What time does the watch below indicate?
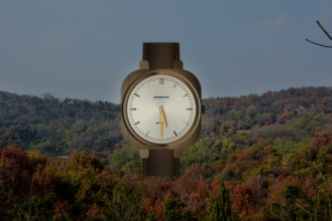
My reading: 5:30
